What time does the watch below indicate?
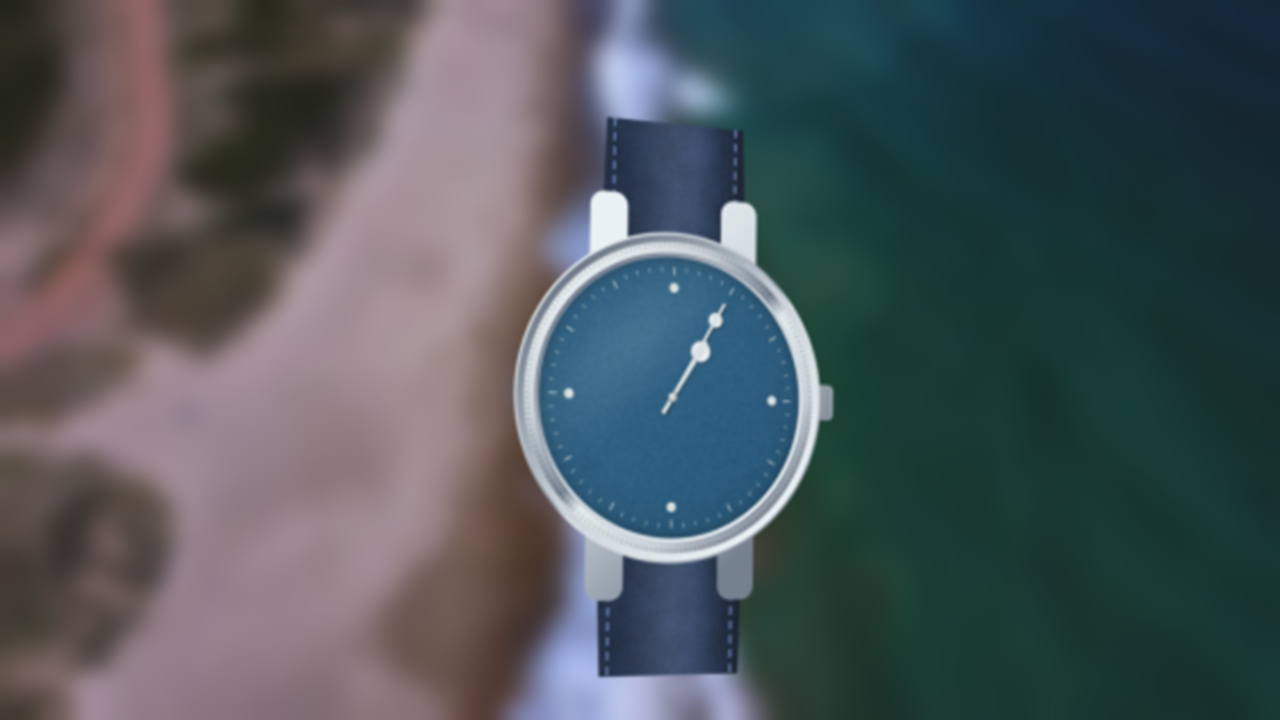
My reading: 1:05
